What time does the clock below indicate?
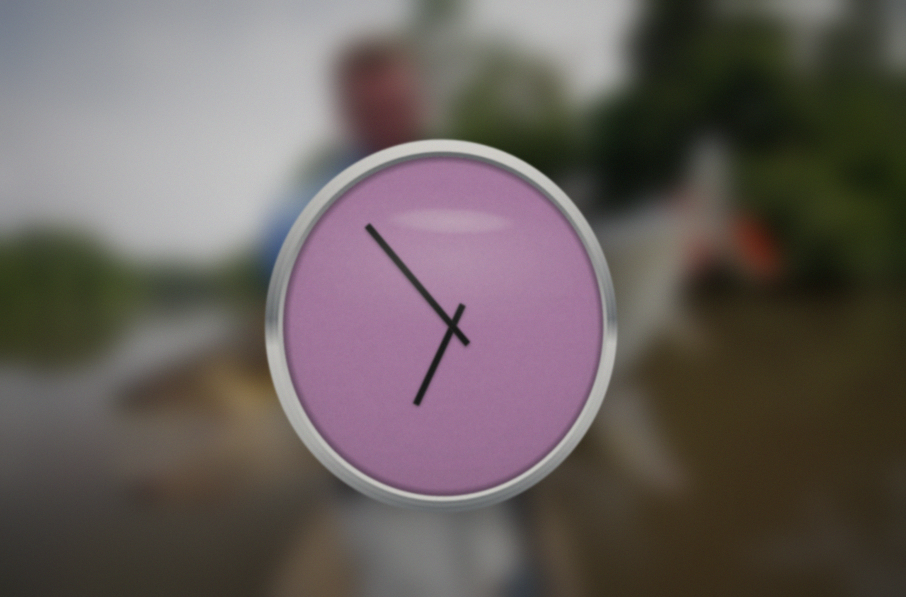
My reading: 6:53
